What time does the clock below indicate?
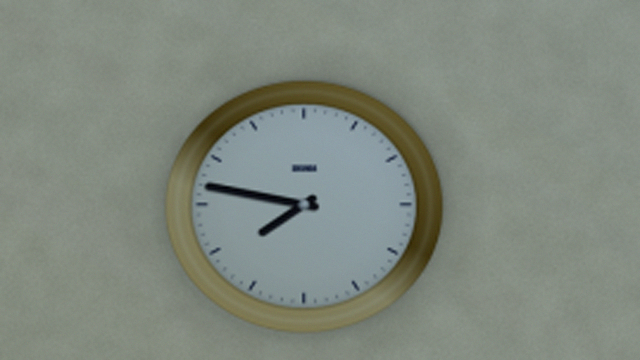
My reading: 7:47
